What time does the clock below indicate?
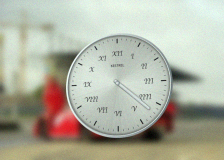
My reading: 4:22
